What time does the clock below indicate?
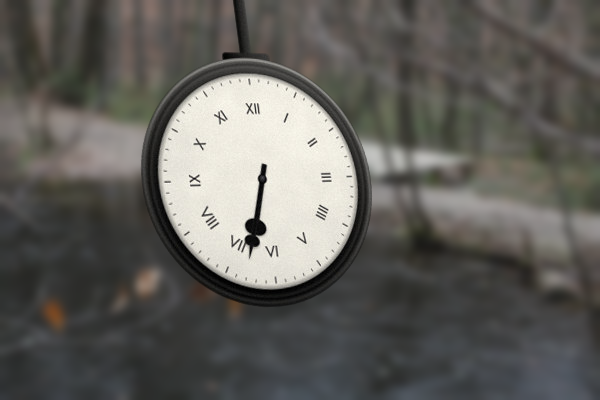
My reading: 6:33
